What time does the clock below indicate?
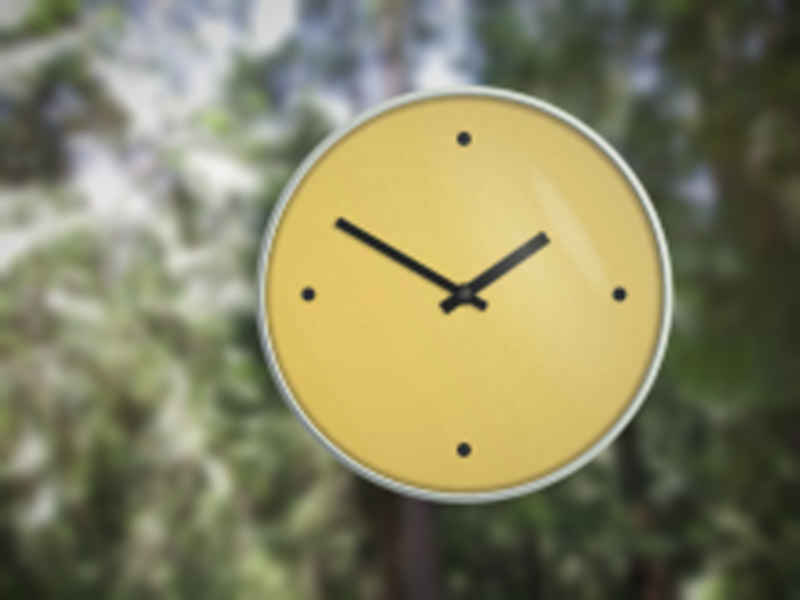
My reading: 1:50
